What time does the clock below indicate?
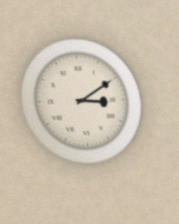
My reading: 3:10
